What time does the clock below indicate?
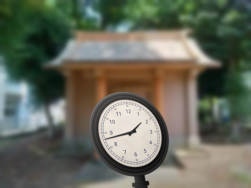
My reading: 1:43
